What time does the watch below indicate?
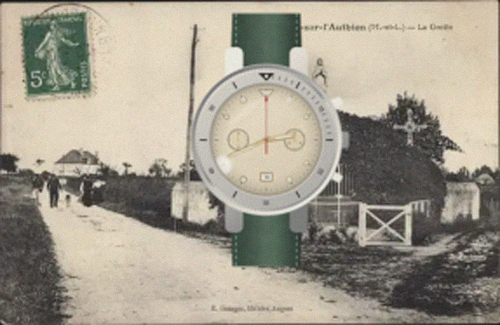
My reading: 2:41
